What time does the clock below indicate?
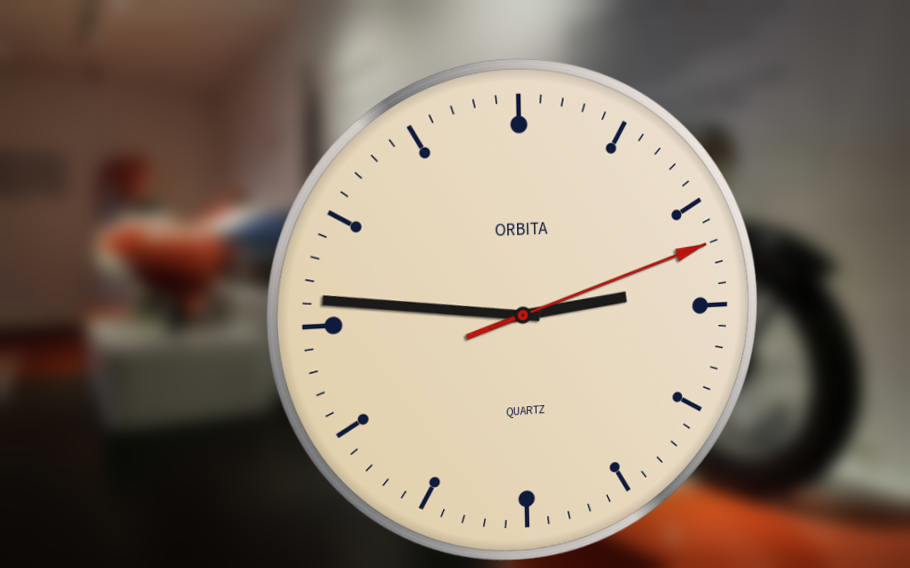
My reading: 2:46:12
